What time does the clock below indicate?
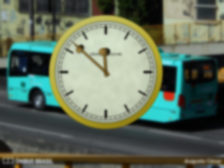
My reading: 11:52
